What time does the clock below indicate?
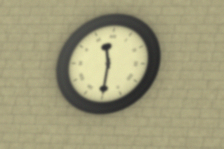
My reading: 11:30
